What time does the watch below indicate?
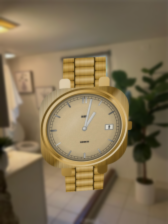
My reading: 1:02
